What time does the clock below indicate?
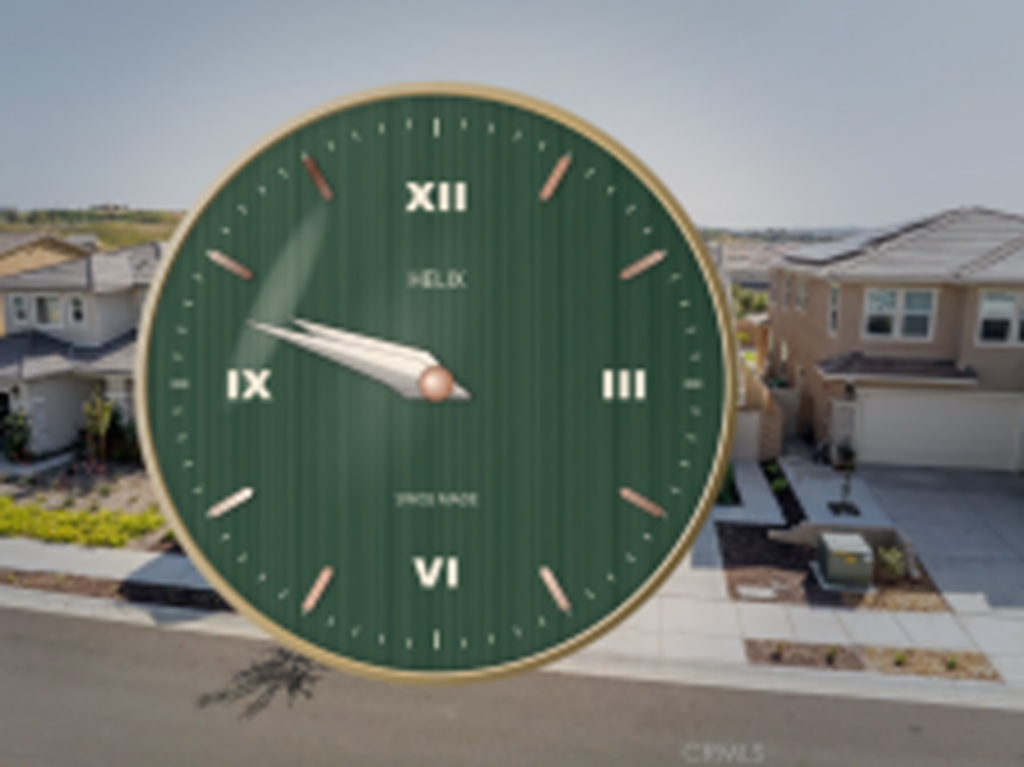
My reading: 9:48
